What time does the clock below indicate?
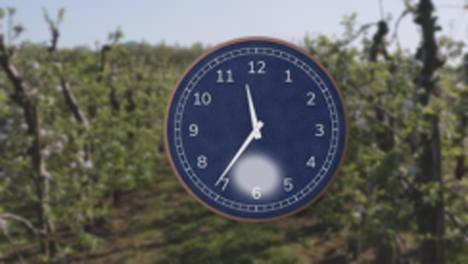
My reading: 11:36
